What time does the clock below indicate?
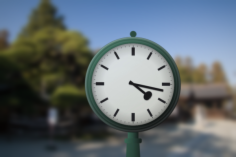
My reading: 4:17
